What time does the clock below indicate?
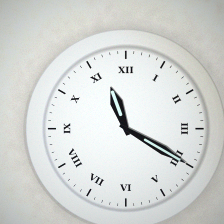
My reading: 11:20
